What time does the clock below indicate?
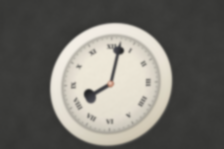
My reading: 8:02
